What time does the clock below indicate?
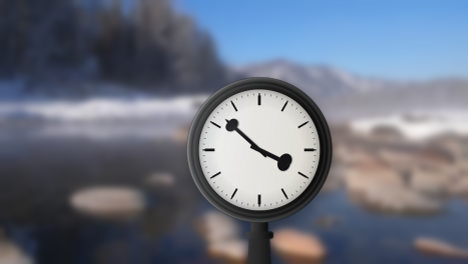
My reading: 3:52
